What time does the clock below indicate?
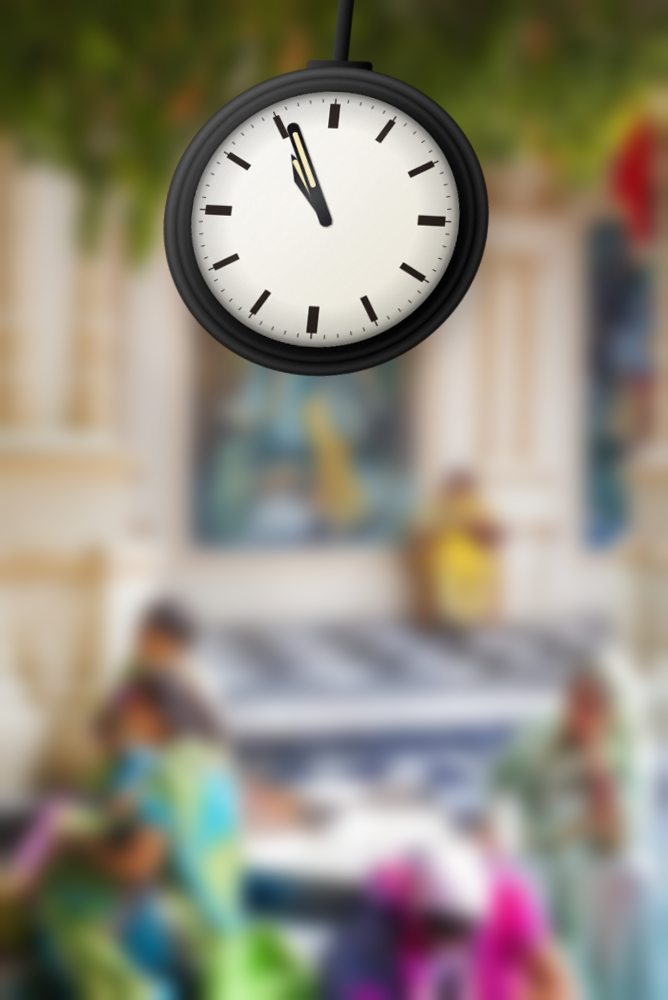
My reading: 10:56
